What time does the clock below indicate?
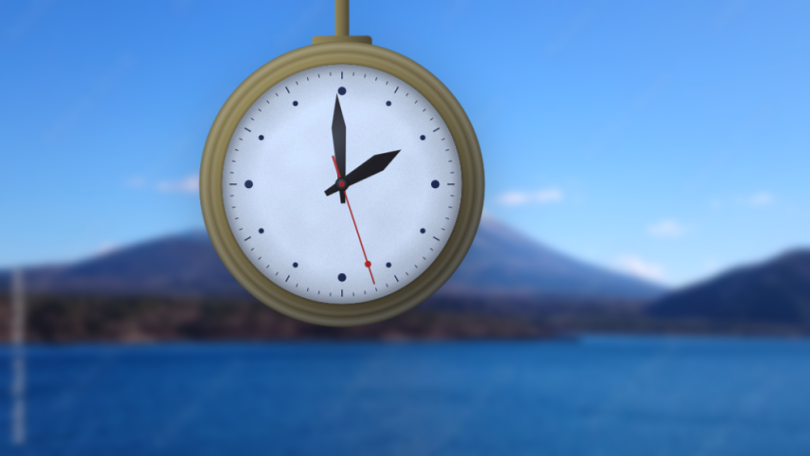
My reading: 1:59:27
